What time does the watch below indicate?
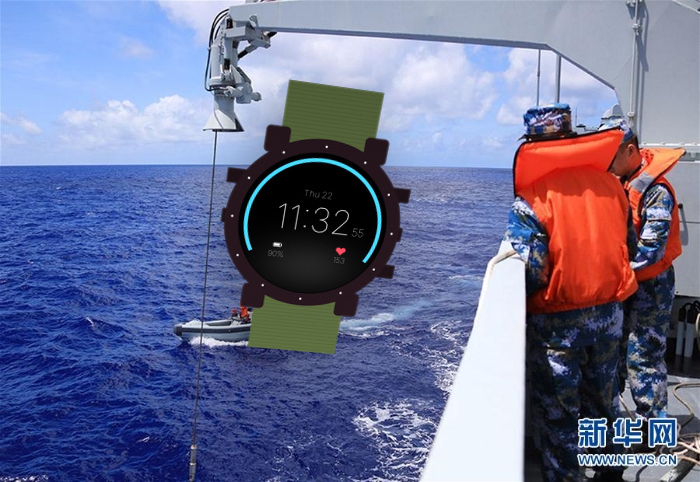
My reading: 11:32:55
